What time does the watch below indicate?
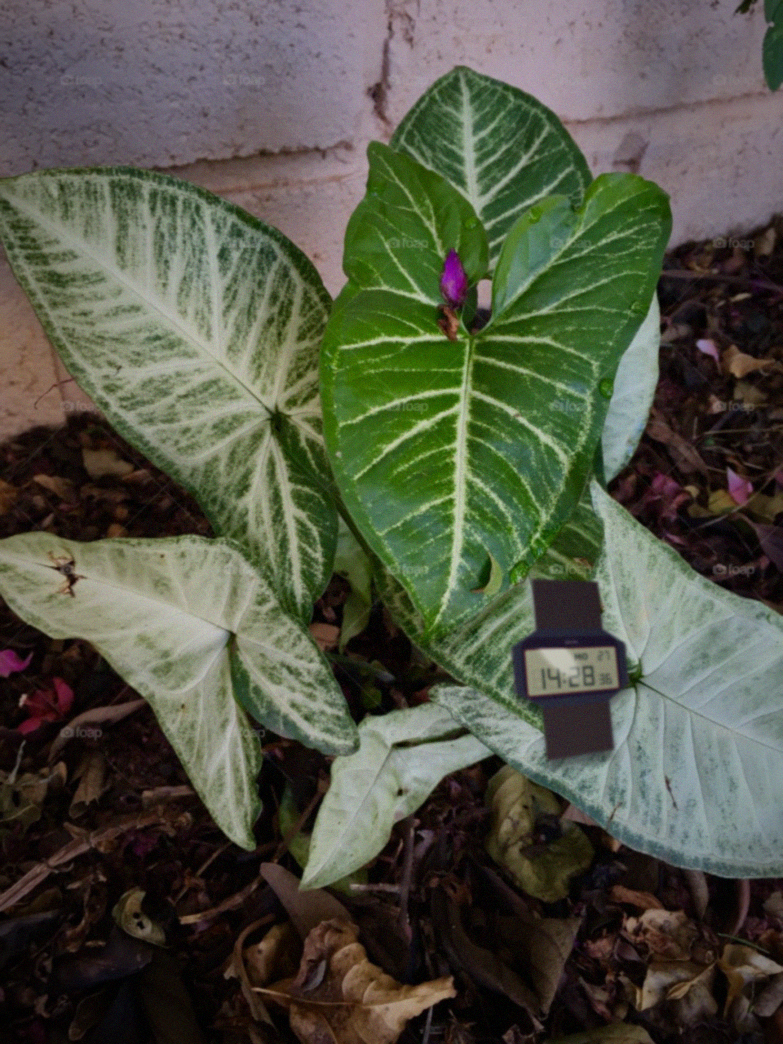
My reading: 14:28
